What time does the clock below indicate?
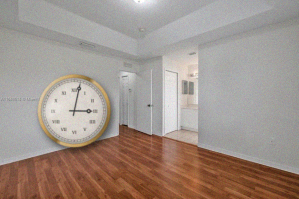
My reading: 3:02
